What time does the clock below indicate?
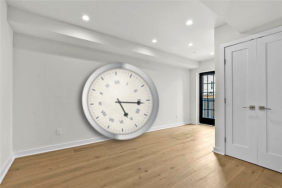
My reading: 5:16
